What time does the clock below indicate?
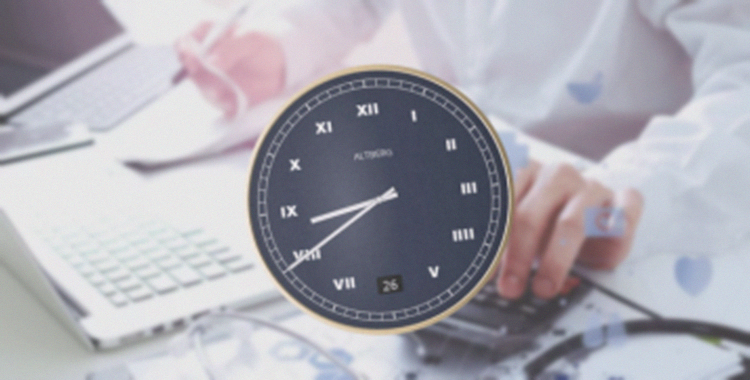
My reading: 8:40
